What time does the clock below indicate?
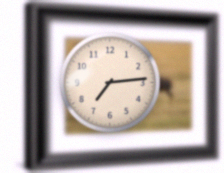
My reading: 7:14
